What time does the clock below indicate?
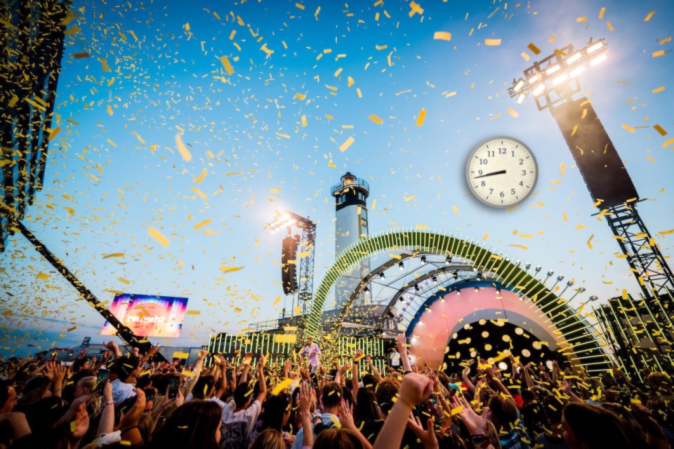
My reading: 8:43
